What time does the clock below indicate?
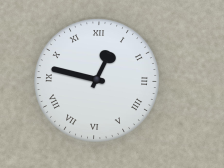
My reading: 12:47
